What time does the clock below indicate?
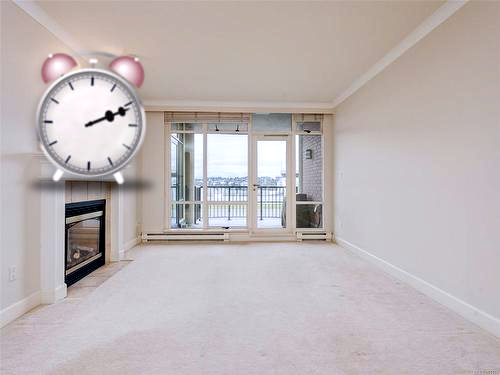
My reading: 2:11
